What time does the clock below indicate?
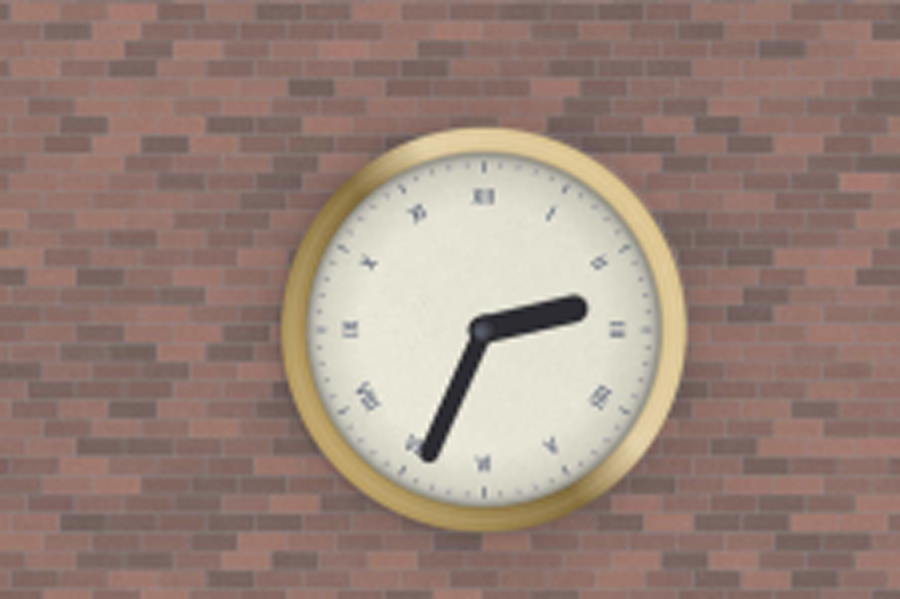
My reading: 2:34
